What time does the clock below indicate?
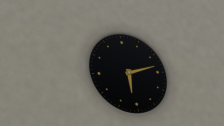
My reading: 6:13
